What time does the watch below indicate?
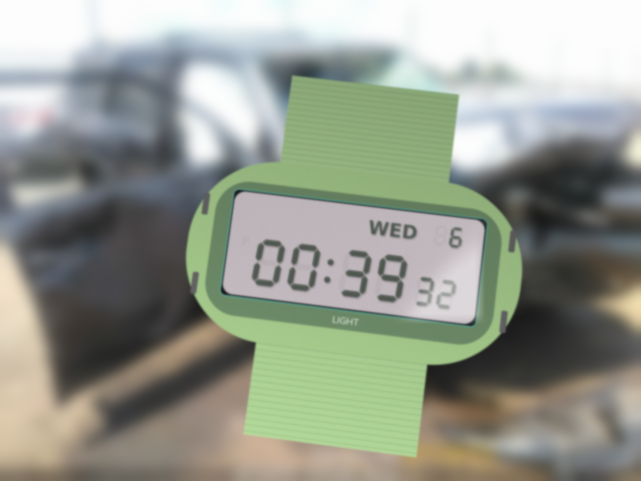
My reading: 0:39:32
